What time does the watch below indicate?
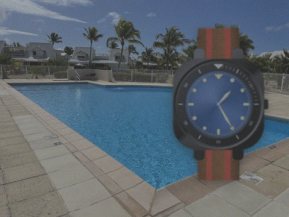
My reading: 1:25
